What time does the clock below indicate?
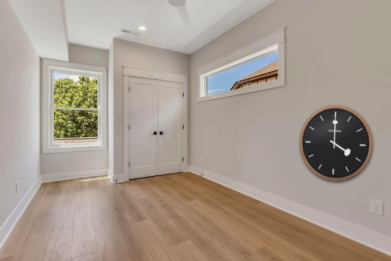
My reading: 4:00
